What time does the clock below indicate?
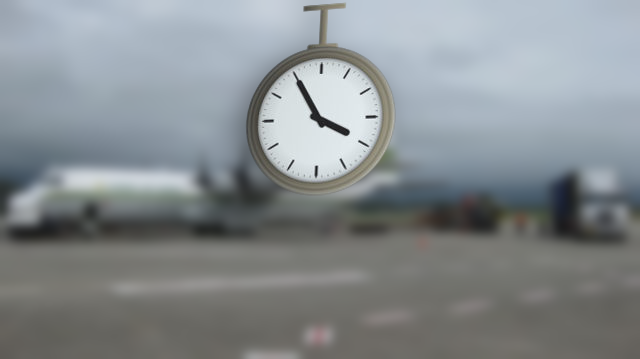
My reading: 3:55
